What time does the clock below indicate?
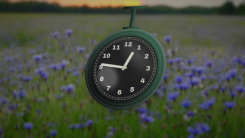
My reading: 12:46
